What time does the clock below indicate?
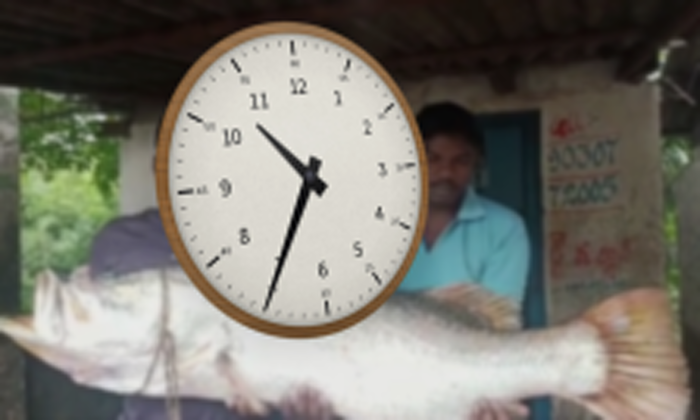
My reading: 10:35
